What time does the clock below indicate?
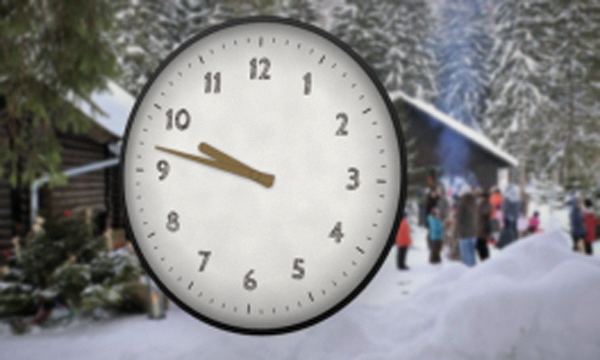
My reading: 9:47
